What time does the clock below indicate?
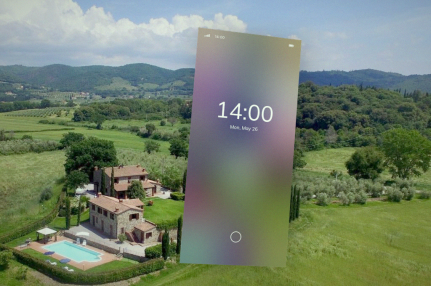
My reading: 14:00
